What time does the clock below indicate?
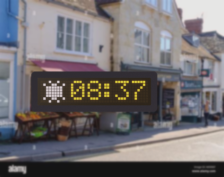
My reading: 8:37
